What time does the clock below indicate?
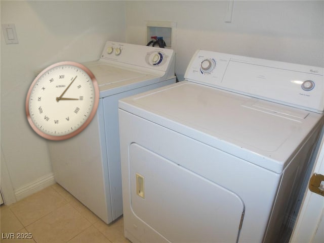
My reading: 3:06
